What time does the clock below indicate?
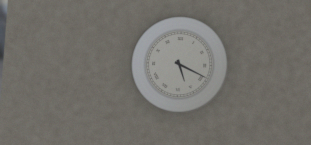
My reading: 5:19
